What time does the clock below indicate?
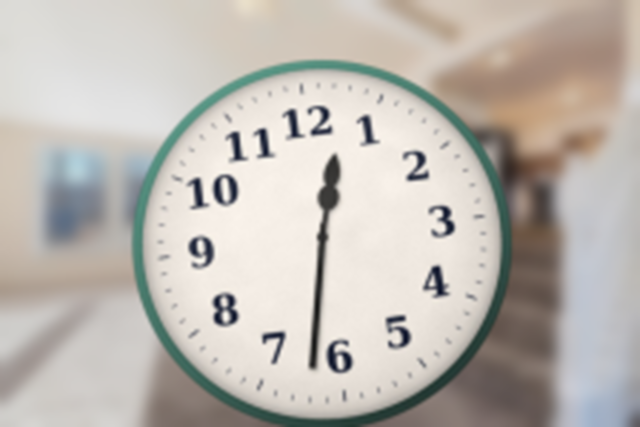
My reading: 12:32
